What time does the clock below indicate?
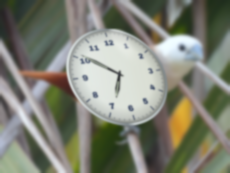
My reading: 6:51
